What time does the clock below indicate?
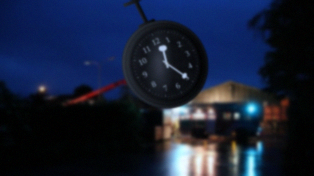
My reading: 12:25
